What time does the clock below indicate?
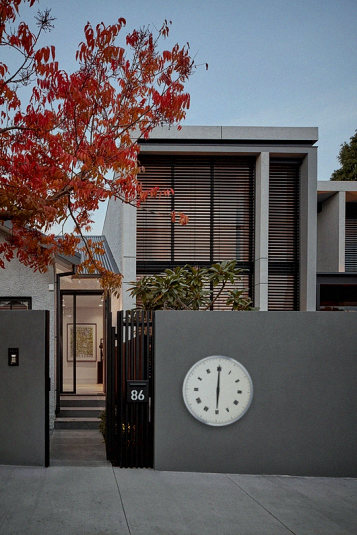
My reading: 6:00
